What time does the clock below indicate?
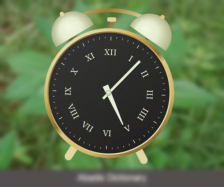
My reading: 5:07
